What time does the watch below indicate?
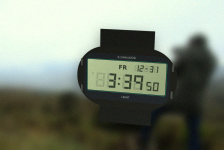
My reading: 3:39:50
